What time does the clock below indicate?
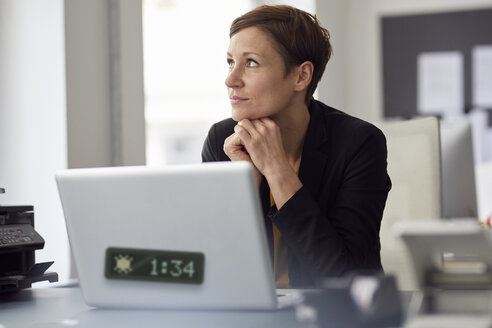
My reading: 1:34
